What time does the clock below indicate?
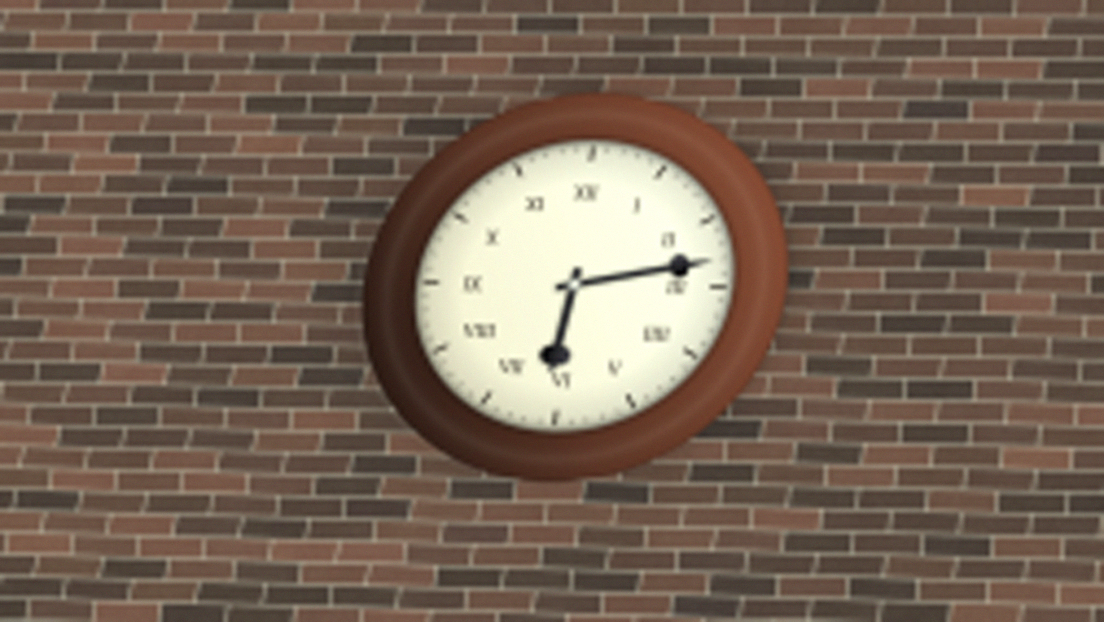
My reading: 6:13
